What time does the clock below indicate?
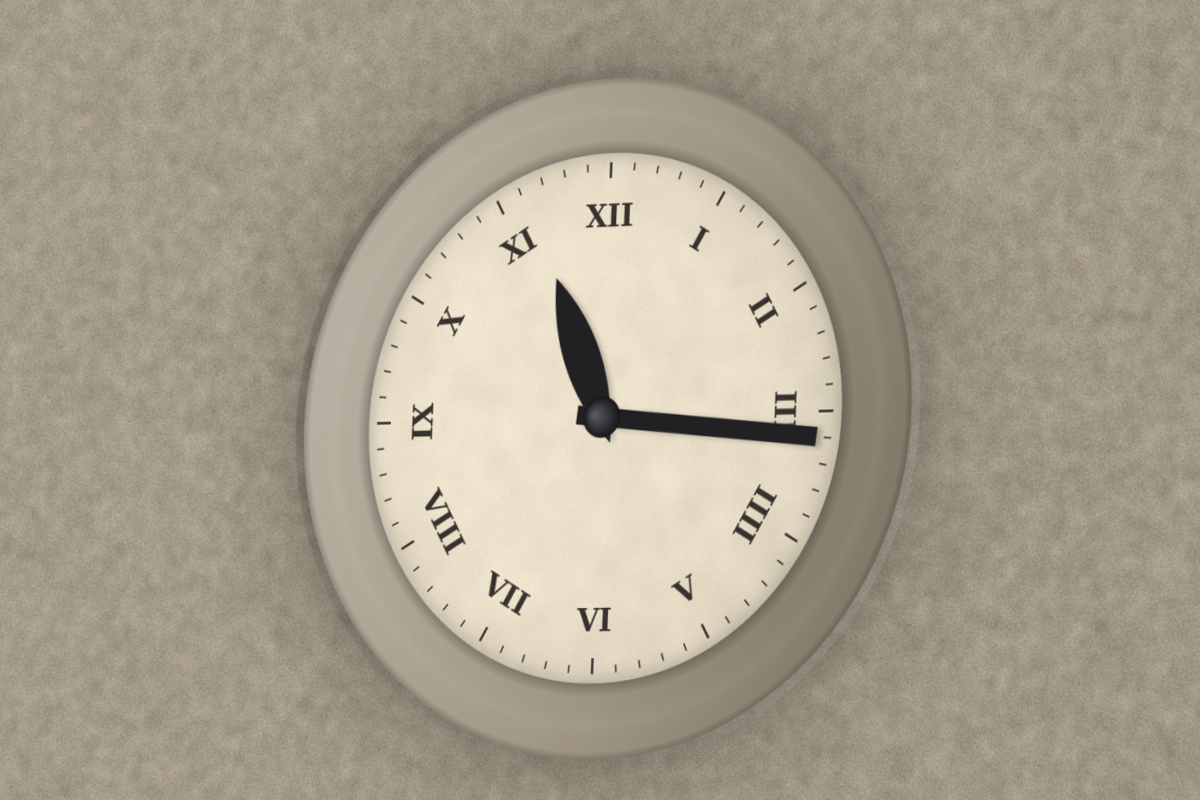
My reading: 11:16
